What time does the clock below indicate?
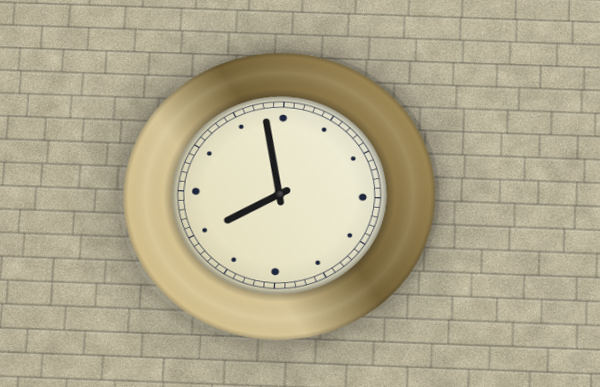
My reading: 7:58
